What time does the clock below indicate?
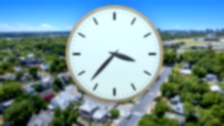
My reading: 3:37
